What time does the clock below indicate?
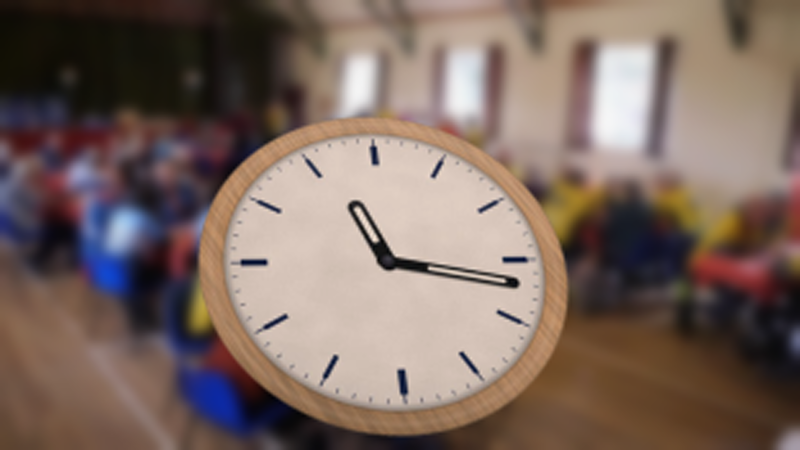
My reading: 11:17
